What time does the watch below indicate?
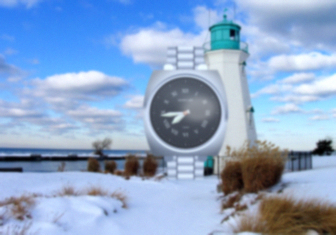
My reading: 7:44
